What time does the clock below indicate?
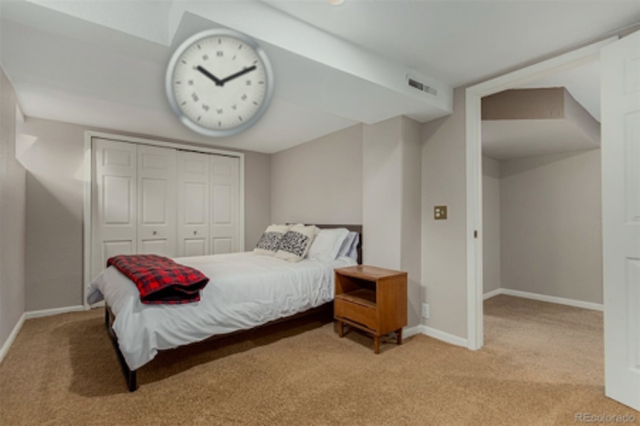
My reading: 10:11
